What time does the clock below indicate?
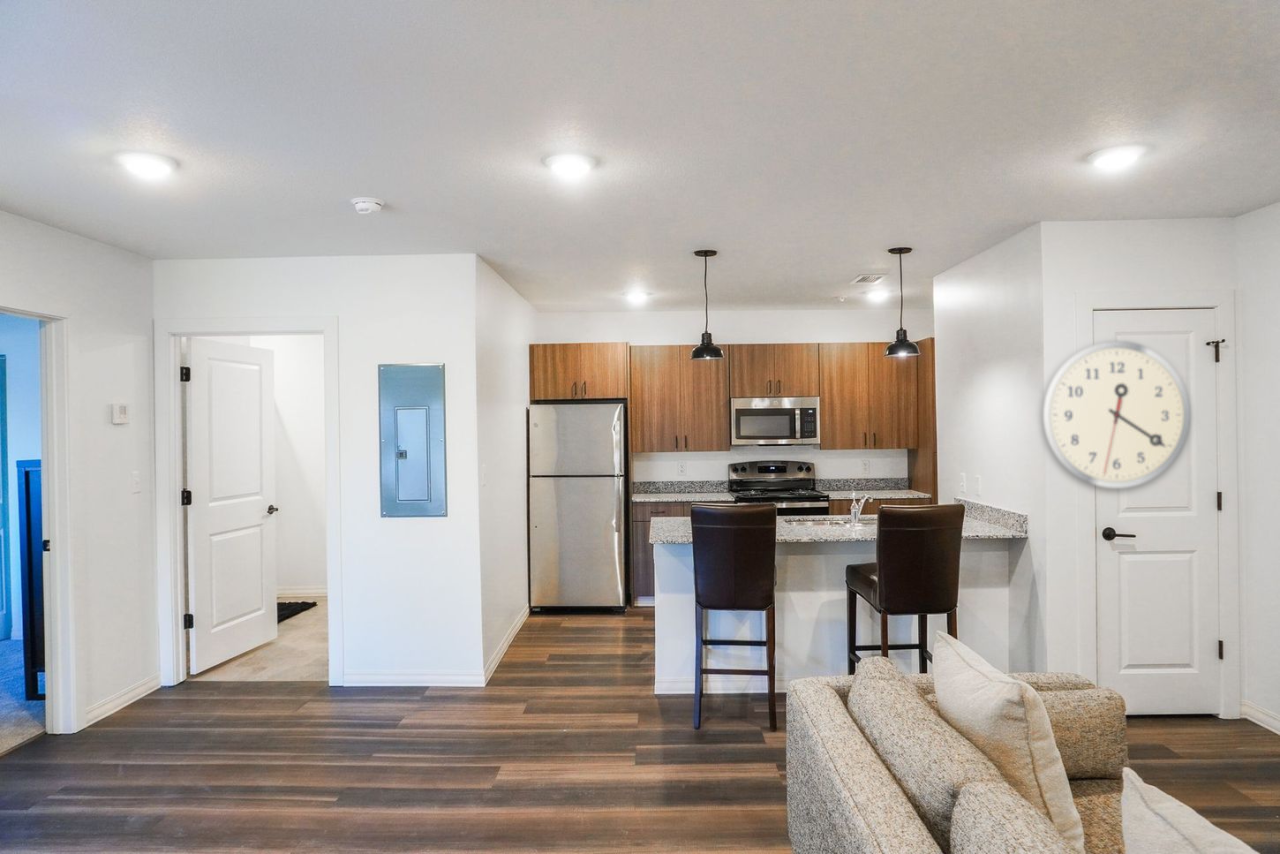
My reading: 12:20:32
